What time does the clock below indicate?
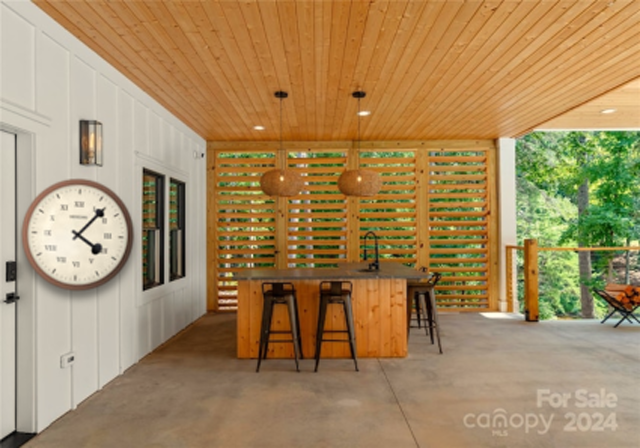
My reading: 4:07
